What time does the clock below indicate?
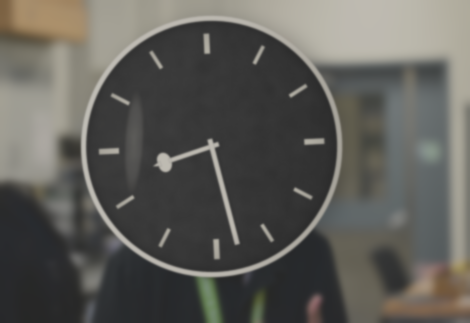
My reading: 8:28
